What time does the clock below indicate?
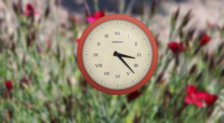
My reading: 3:23
